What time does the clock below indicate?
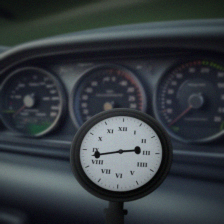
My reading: 2:43
